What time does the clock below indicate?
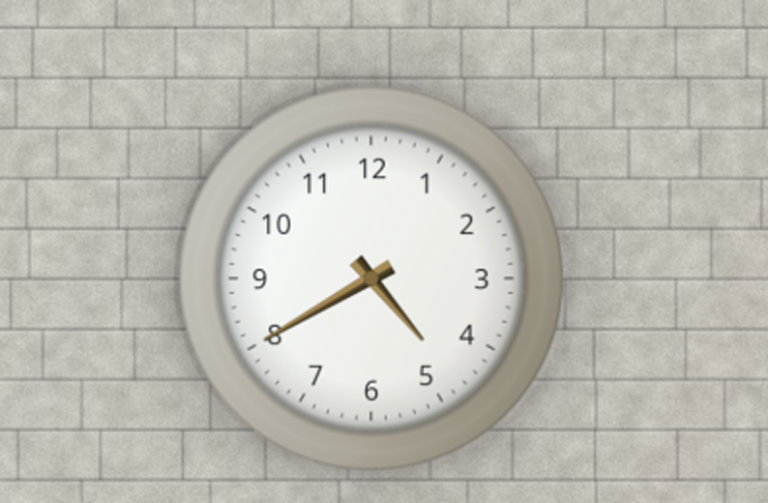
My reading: 4:40
